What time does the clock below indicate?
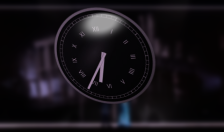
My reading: 6:36
